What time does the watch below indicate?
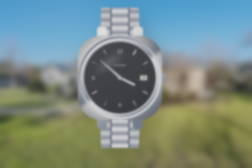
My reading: 3:52
